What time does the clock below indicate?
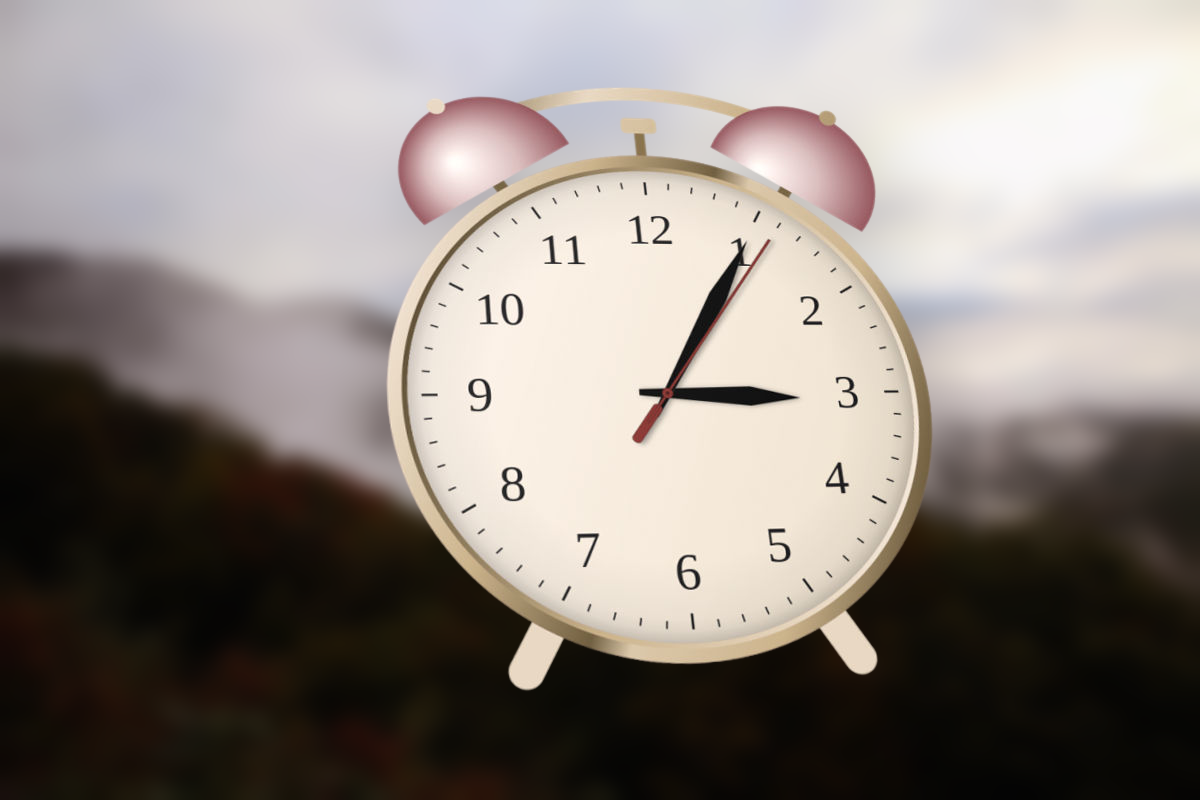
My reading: 3:05:06
